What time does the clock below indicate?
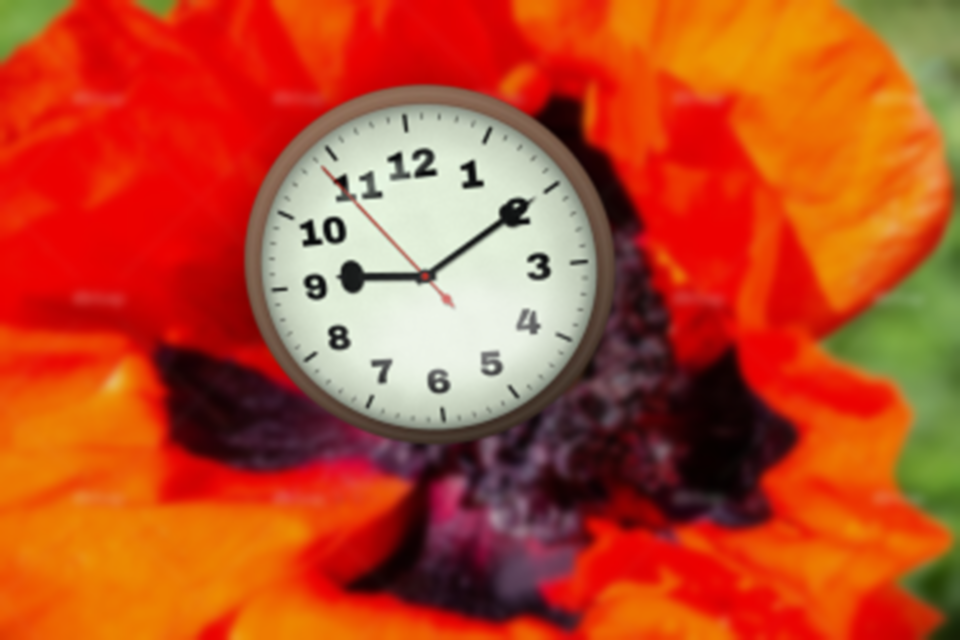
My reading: 9:09:54
